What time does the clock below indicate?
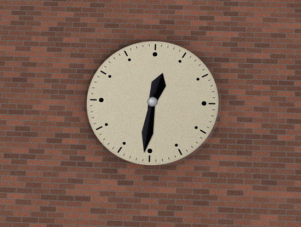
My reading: 12:31
